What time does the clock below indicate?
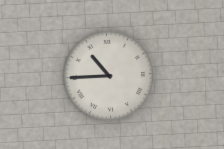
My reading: 10:45
